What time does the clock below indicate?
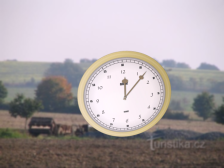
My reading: 12:07
